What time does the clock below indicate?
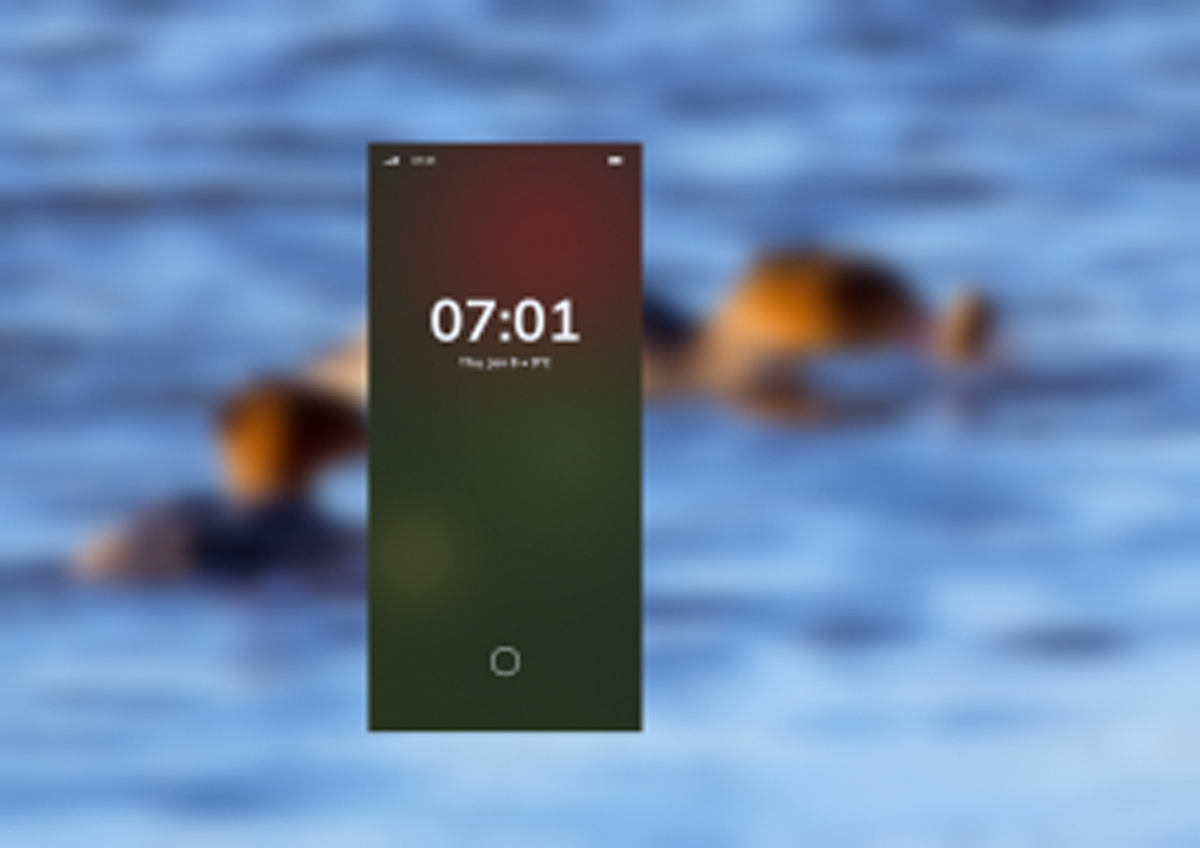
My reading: 7:01
